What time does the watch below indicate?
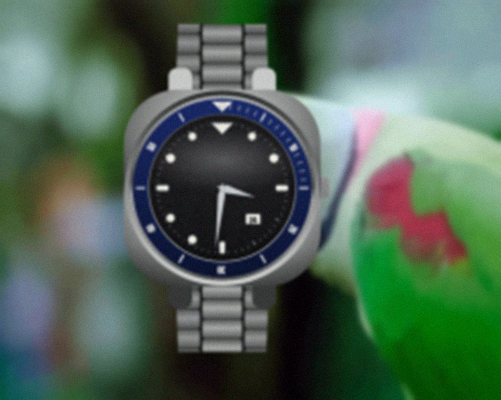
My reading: 3:31
